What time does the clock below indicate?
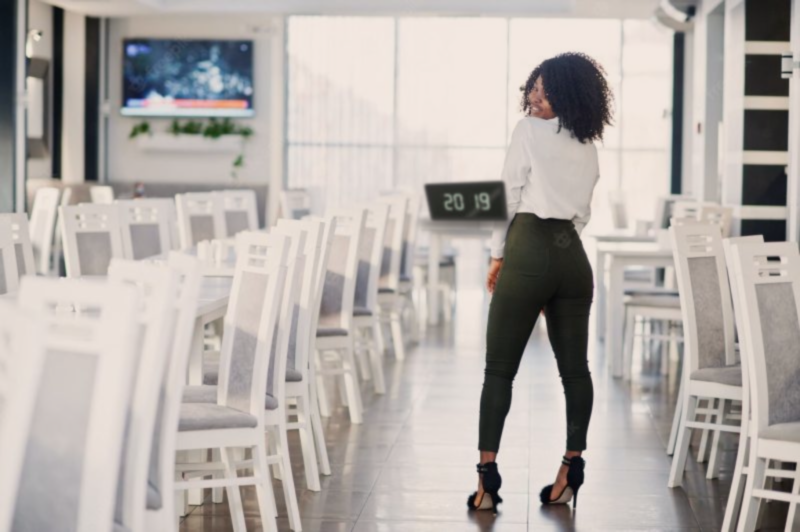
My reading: 20:19
